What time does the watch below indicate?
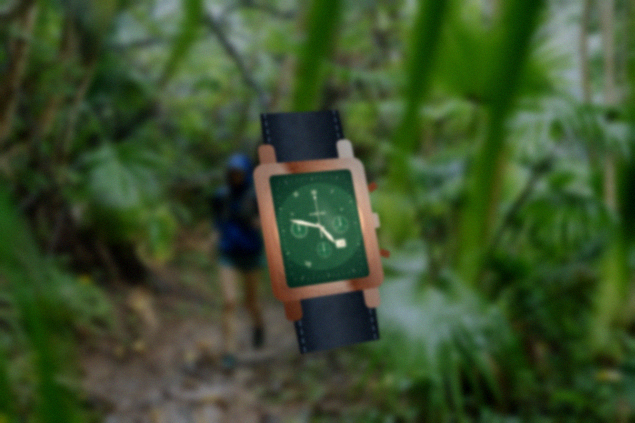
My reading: 4:48
